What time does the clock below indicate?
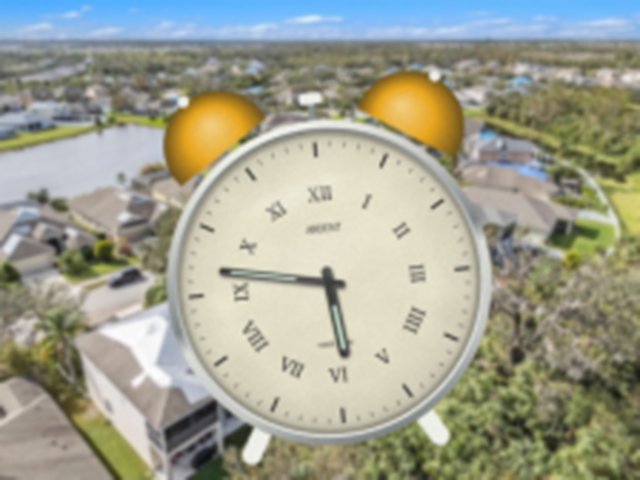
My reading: 5:47
